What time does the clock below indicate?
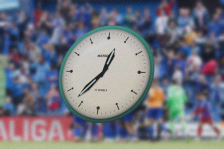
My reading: 12:37
